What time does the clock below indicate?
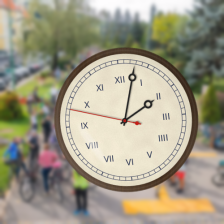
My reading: 2:02:48
